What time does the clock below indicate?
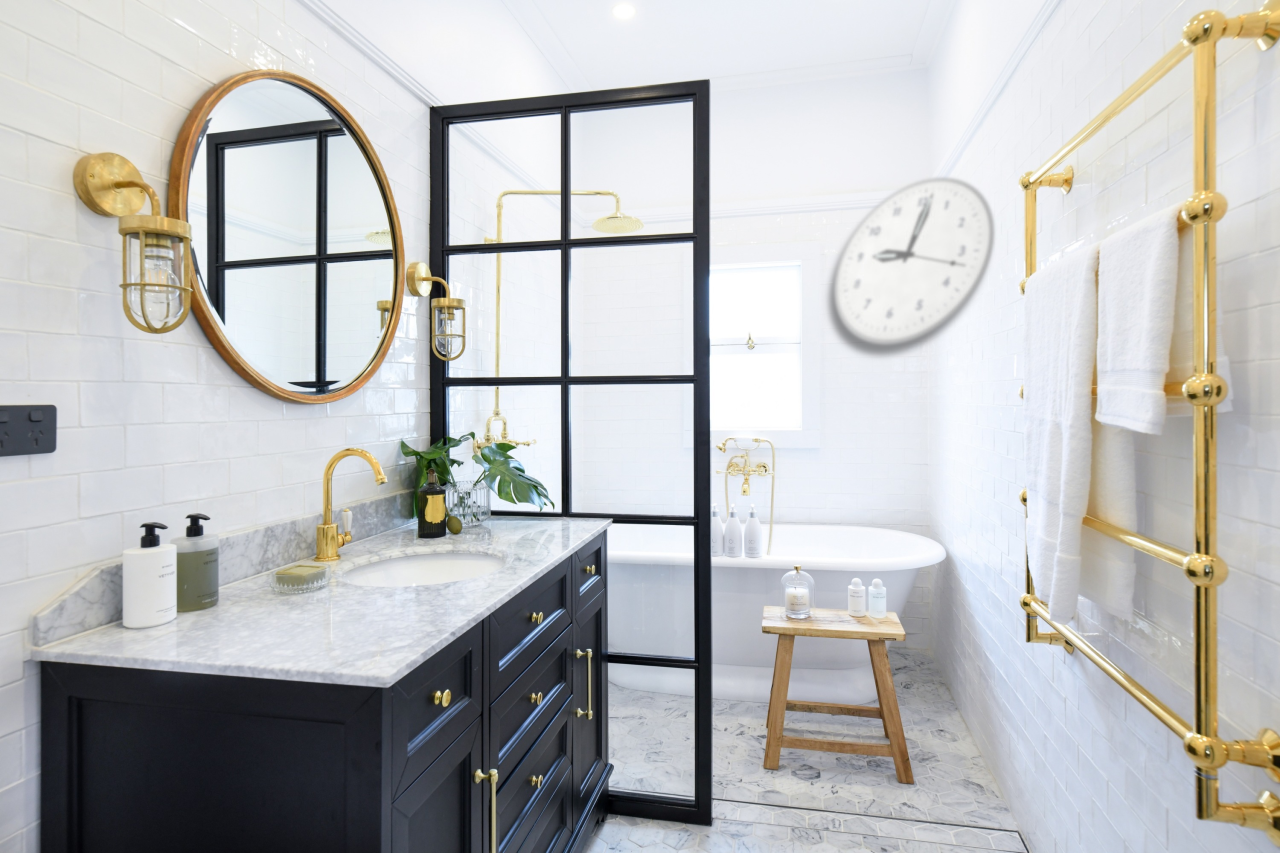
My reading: 9:01:17
